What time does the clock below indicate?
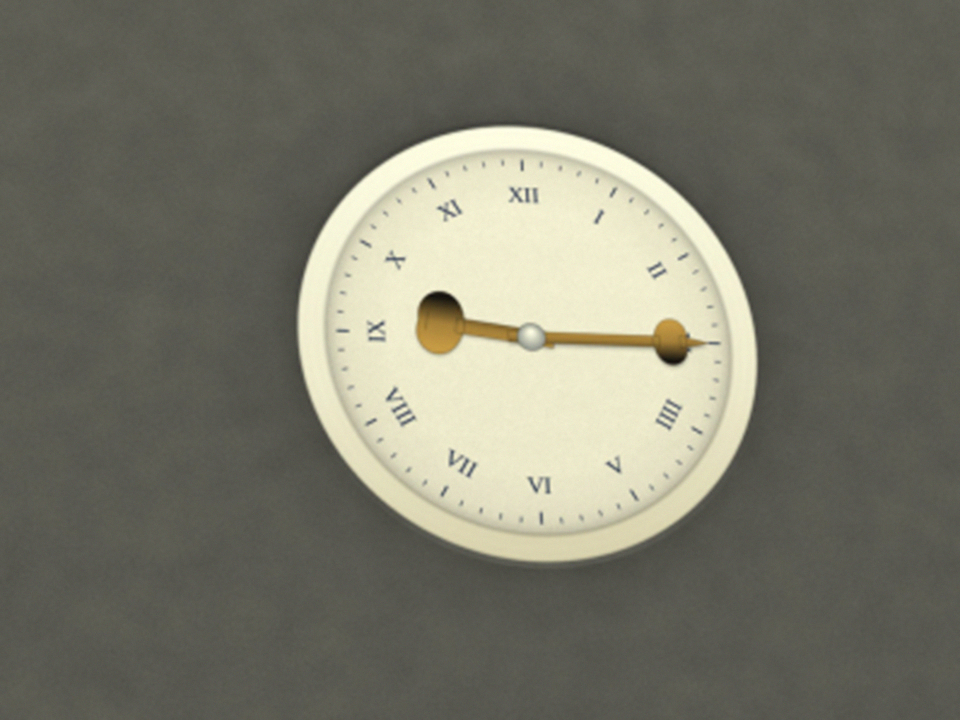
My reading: 9:15
